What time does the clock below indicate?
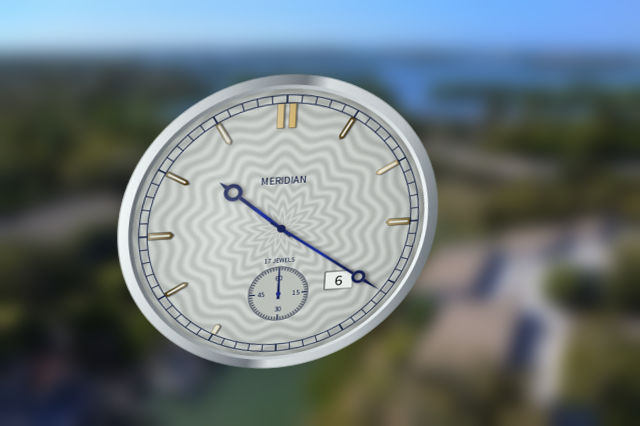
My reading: 10:21
